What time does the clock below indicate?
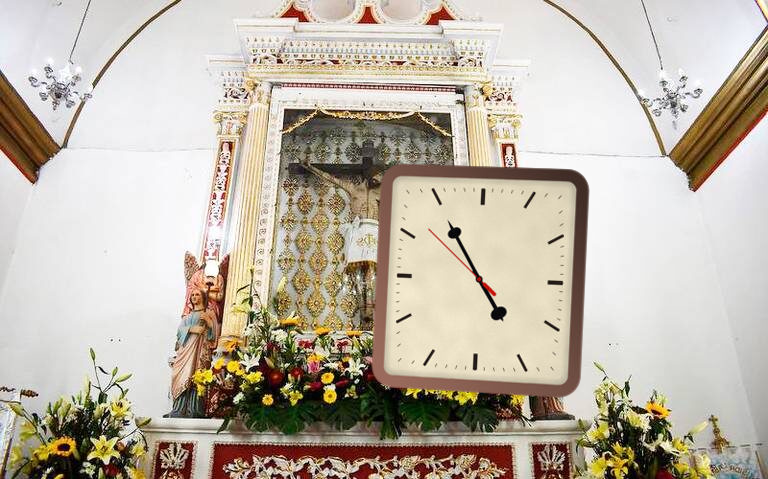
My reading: 4:54:52
